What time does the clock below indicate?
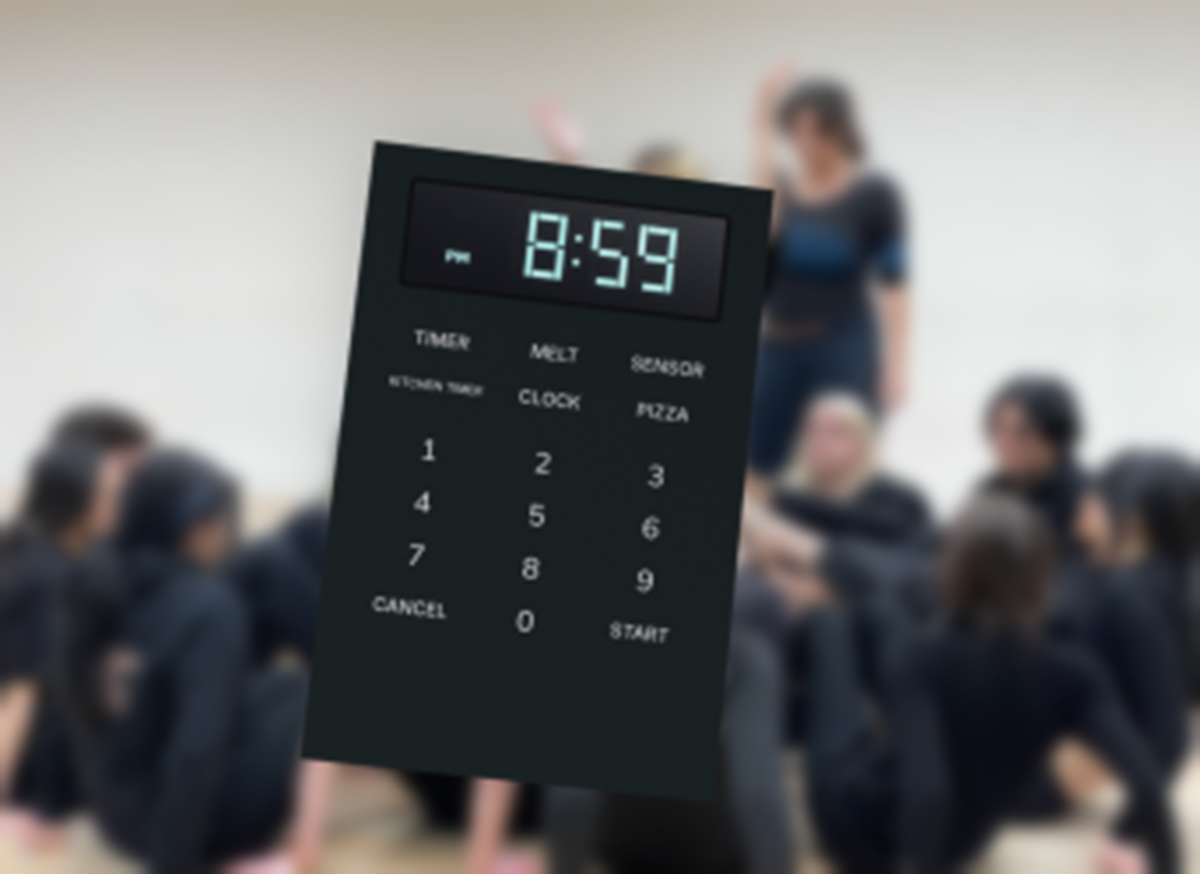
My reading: 8:59
